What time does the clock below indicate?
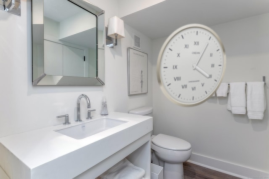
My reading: 4:05
